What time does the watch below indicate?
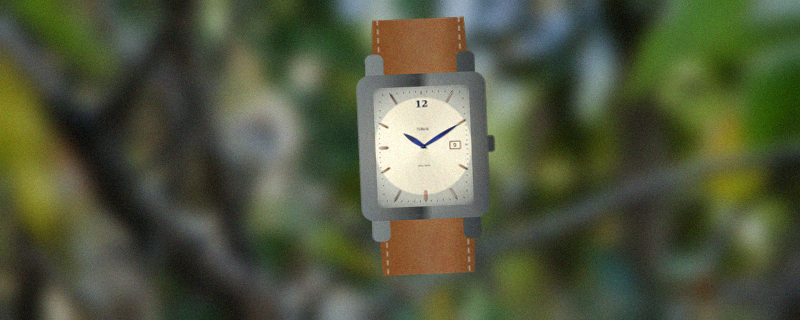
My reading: 10:10
